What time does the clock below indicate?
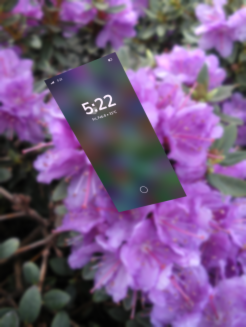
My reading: 5:22
